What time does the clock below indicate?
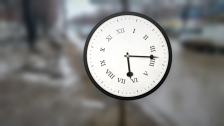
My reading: 6:18
